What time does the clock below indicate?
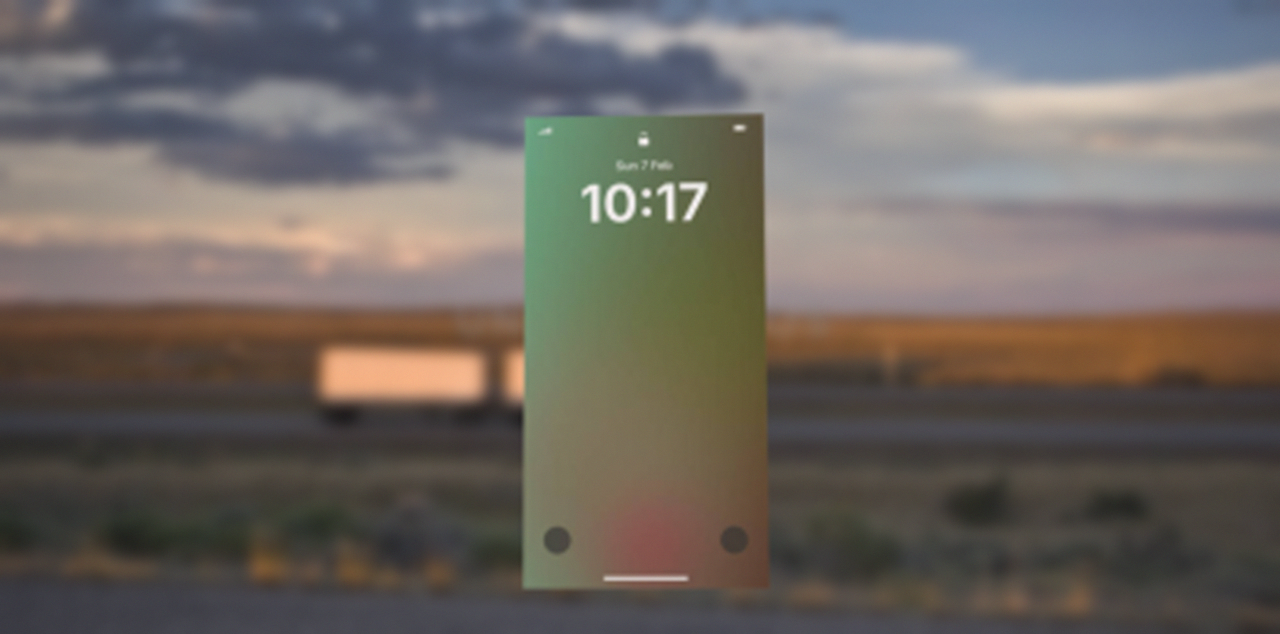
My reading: 10:17
